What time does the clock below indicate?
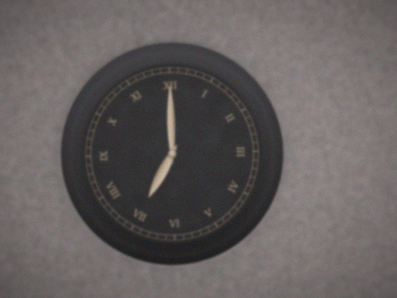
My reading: 7:00
